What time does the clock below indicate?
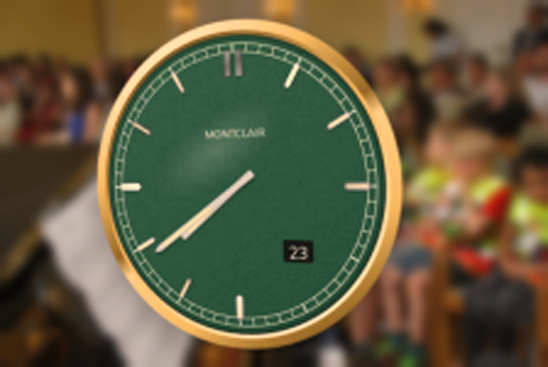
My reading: 7:39
